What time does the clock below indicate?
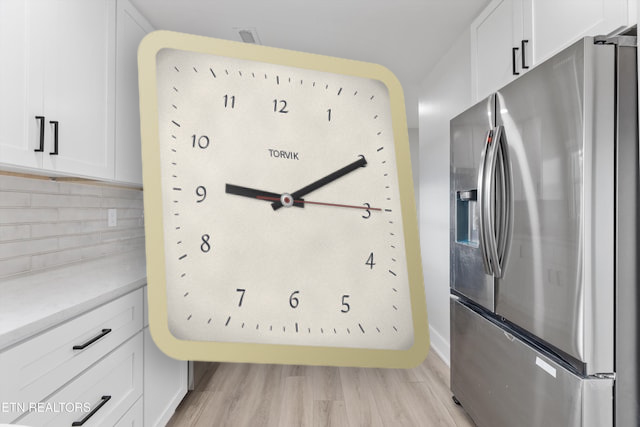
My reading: 9:10:15
